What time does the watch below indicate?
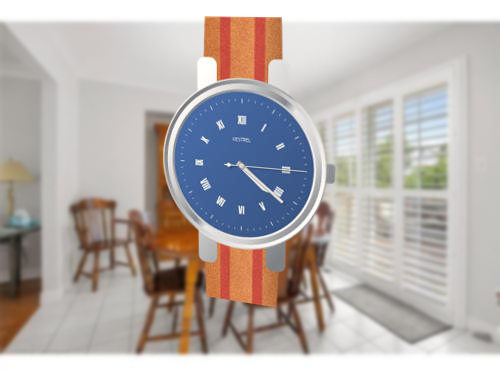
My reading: 4:21:15
